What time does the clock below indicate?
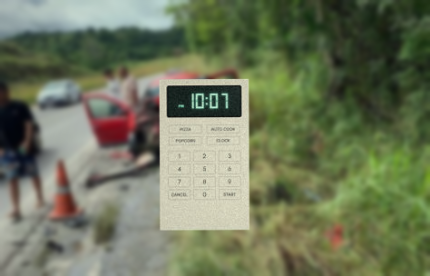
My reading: 10:07
